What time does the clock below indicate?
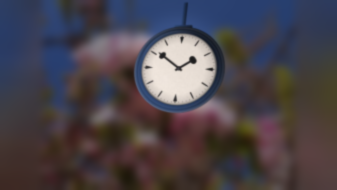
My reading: 1:51
